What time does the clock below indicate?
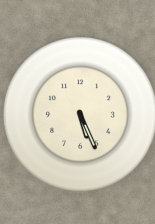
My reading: 5:26
